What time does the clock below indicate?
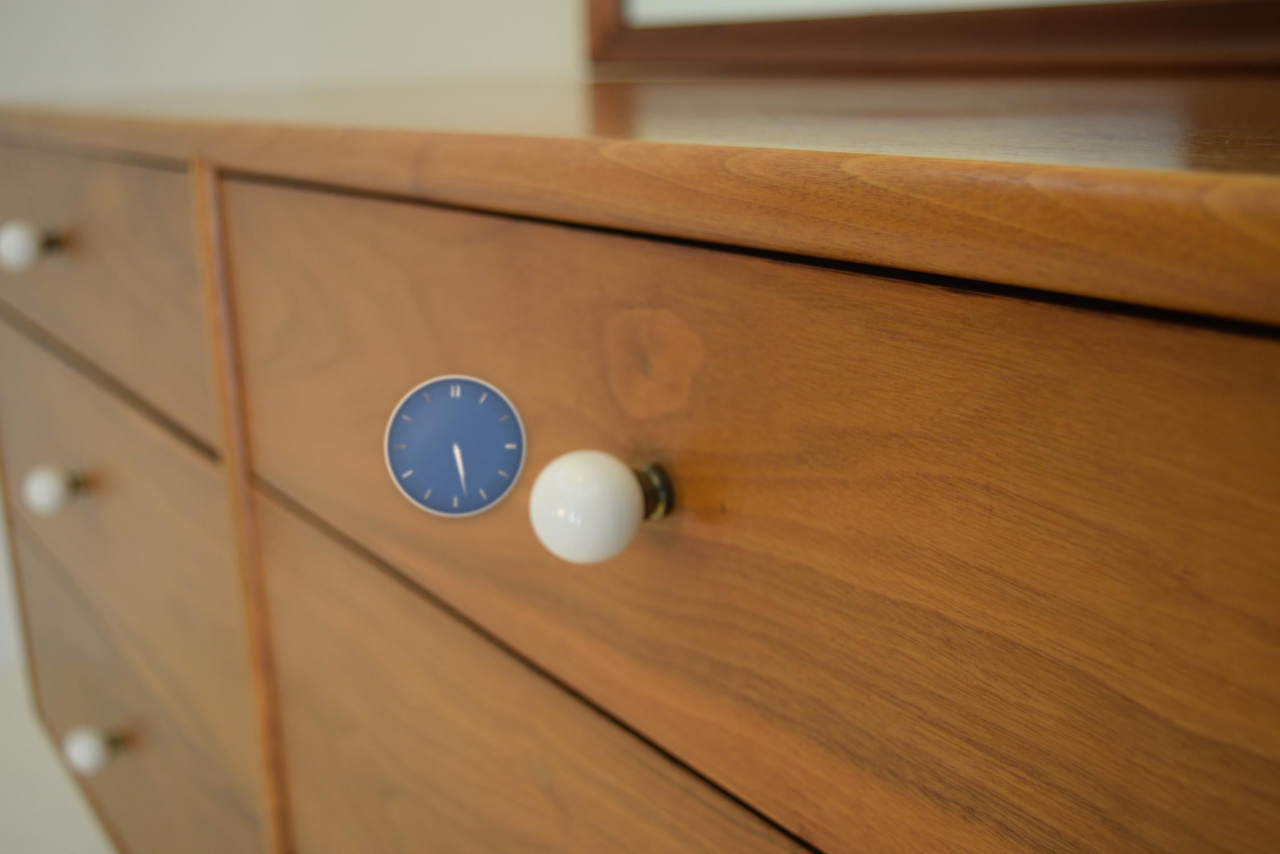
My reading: 5:28
